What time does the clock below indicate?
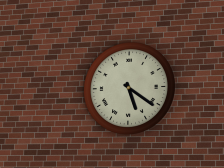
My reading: 5:21
